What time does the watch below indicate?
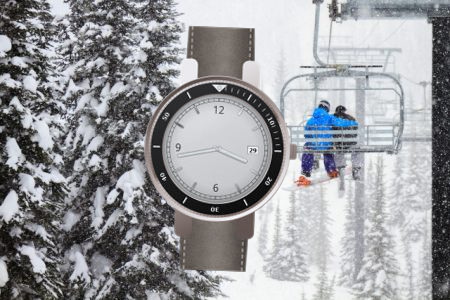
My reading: 3:43
